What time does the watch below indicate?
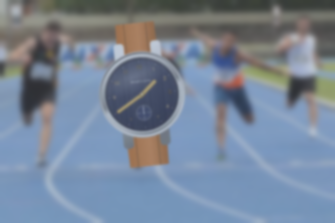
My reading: 1:40
